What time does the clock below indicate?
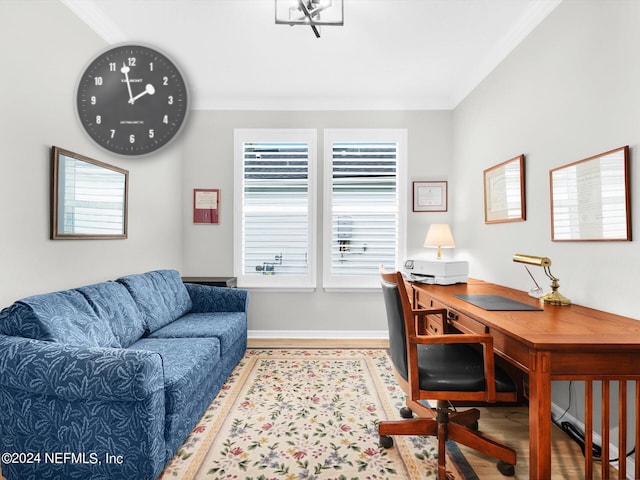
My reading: 1:58
